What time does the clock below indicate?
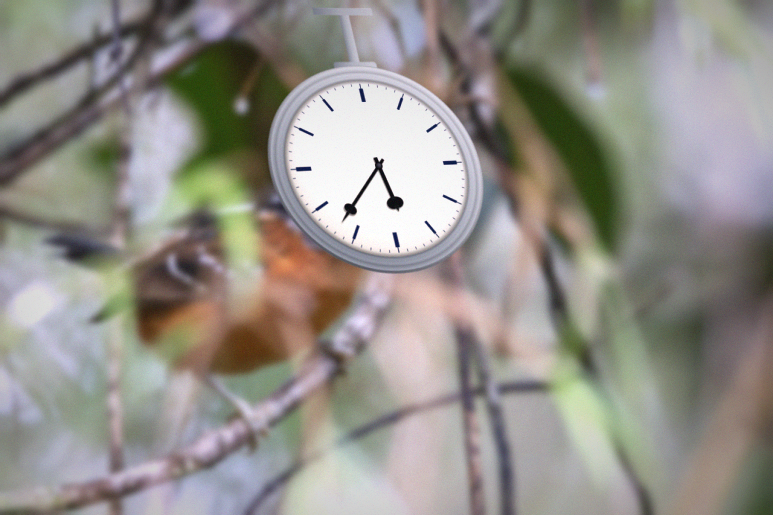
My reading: 5:37
